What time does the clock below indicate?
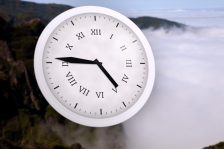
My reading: 4:46
